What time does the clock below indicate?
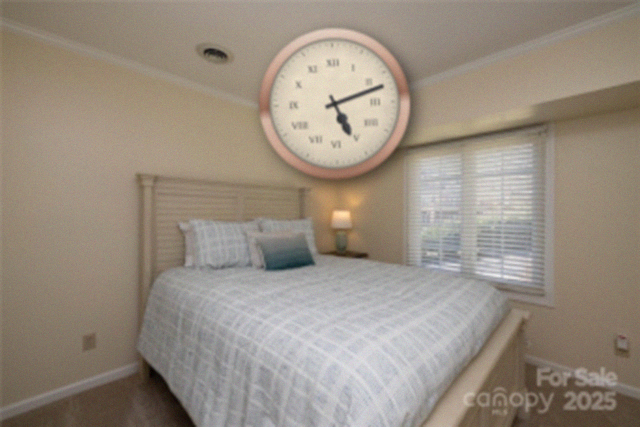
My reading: 5:12
